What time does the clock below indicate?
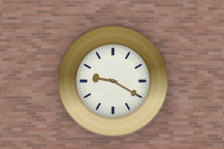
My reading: 9:20
